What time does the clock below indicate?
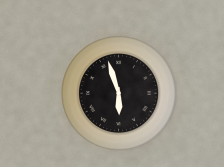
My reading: 5:57
